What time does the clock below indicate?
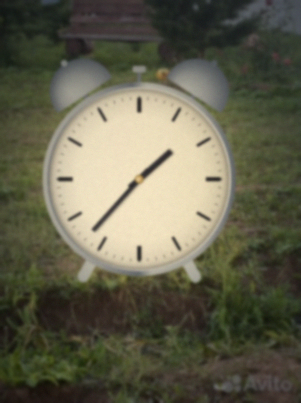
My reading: 1:37
